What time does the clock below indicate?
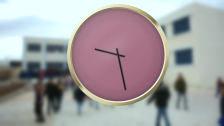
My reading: 9:28
